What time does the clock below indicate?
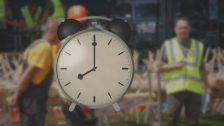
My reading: 8:00
